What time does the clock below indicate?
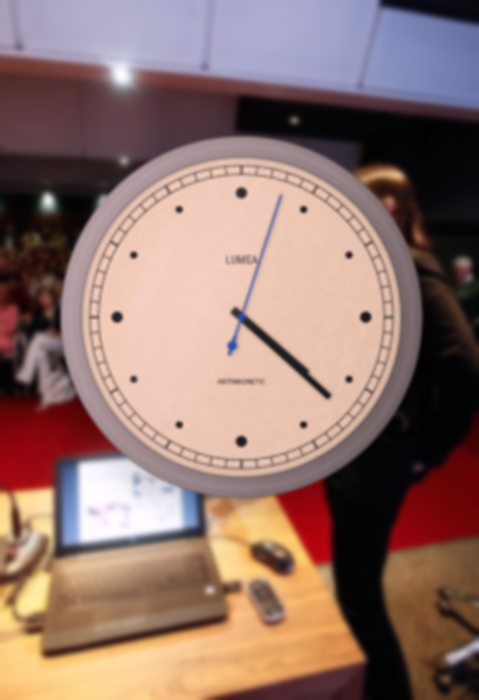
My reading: 4:22:03
